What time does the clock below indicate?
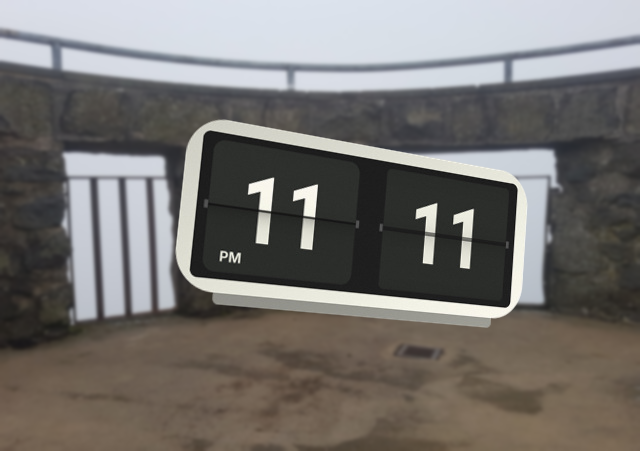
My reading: 11:11
